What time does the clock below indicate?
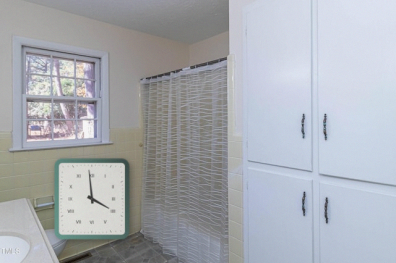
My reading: 3:59
